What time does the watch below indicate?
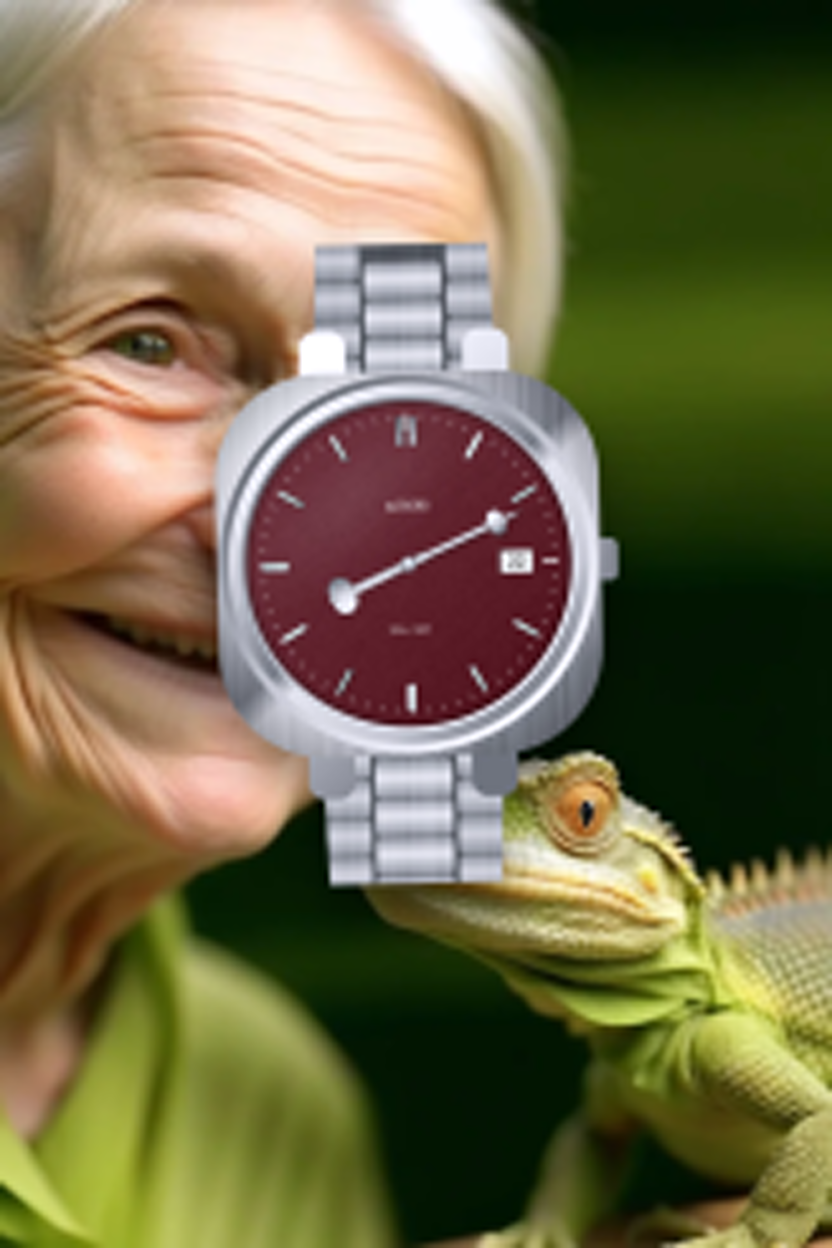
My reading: 8:11
